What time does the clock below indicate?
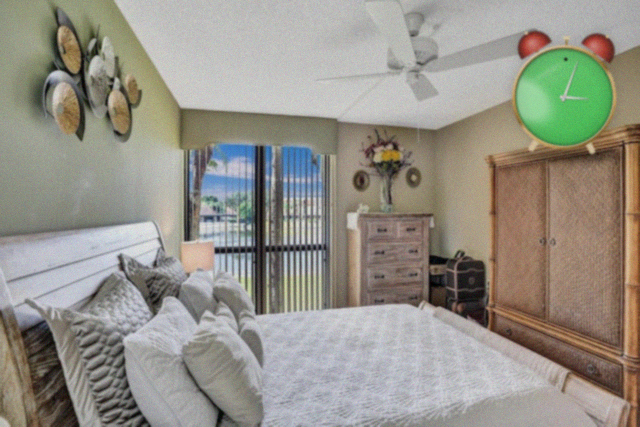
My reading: 3:03
